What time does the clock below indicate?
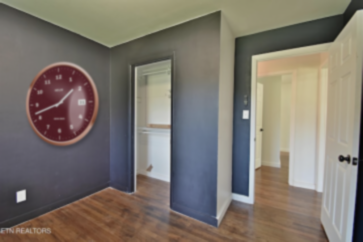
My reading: 1:42
